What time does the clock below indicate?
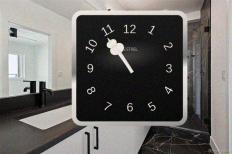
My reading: 10:54
